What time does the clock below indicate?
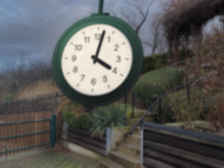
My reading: 4:02
